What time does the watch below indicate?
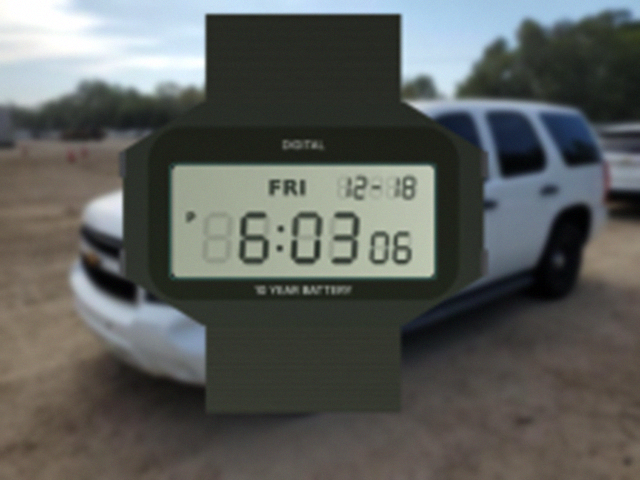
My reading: 6:03:06
